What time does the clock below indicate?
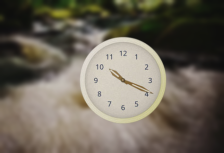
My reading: 10:19
